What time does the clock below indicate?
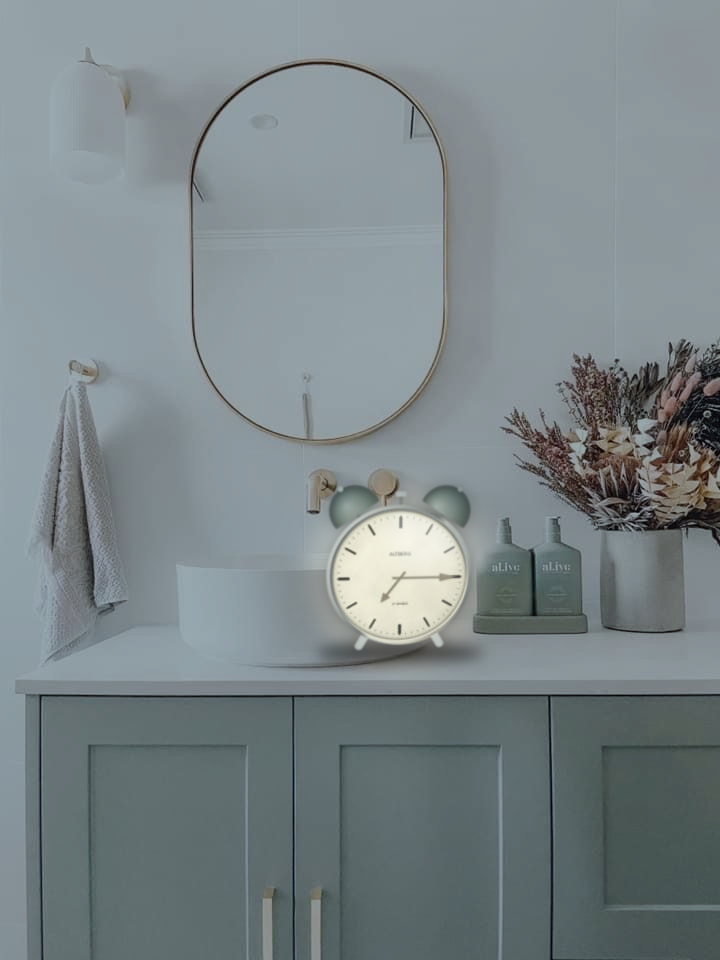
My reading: 7:15
